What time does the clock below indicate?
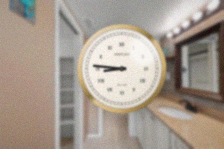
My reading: 8:46
